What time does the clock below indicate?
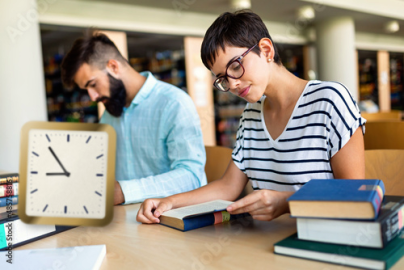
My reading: 8:54
